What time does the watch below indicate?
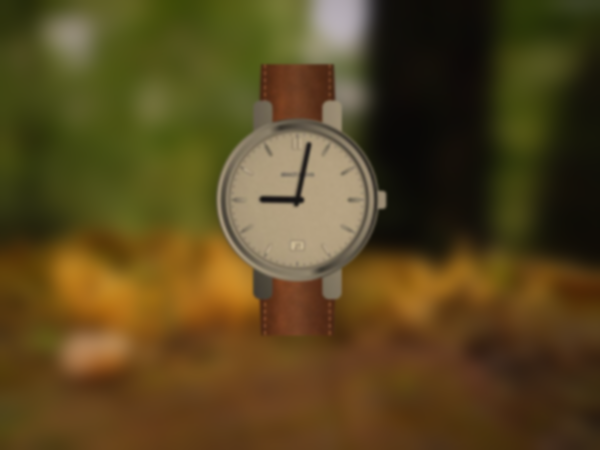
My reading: 9:02
